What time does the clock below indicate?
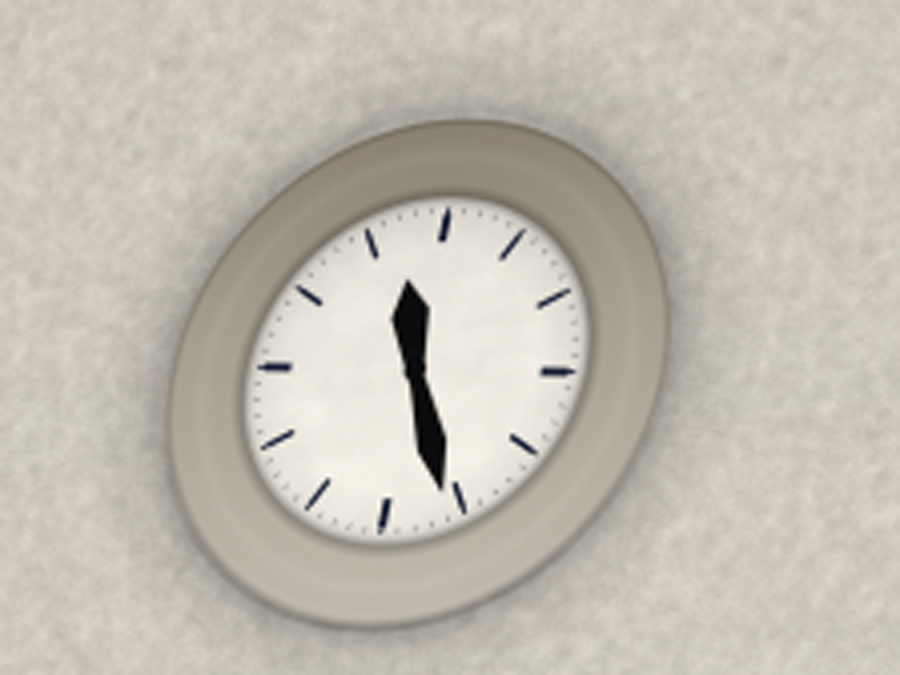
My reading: 11:26
